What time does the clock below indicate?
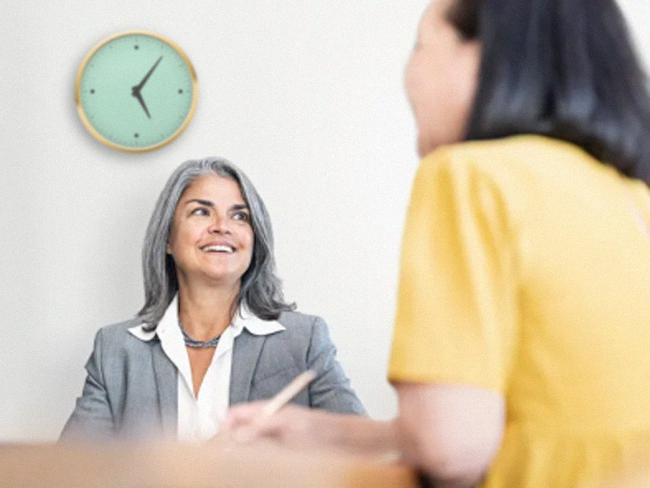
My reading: 5:06
